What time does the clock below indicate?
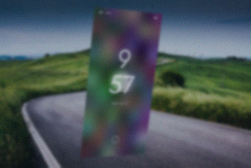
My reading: 9:57
